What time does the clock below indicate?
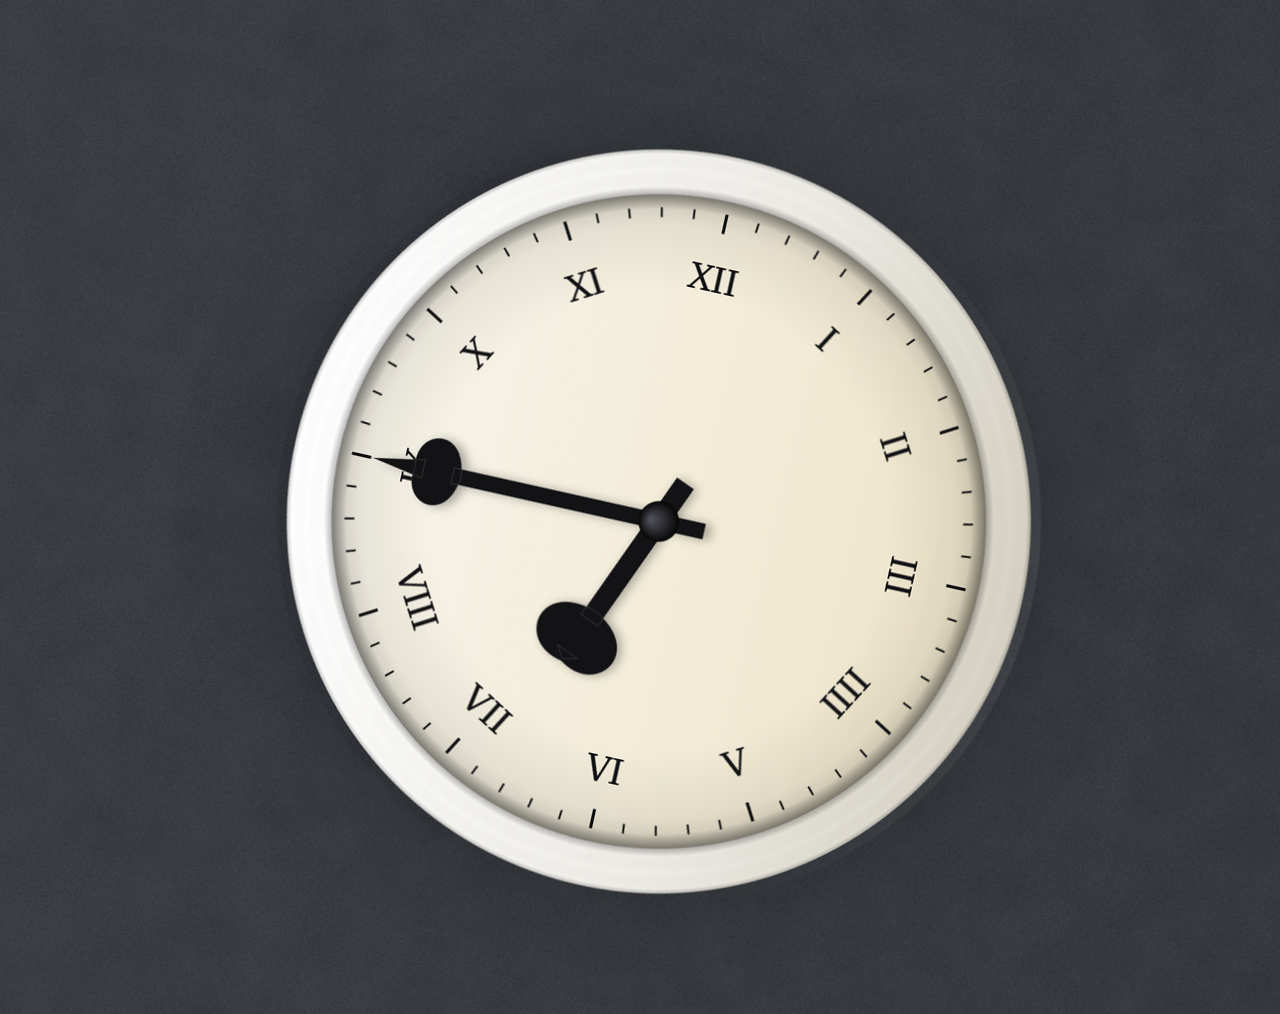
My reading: 6:45
